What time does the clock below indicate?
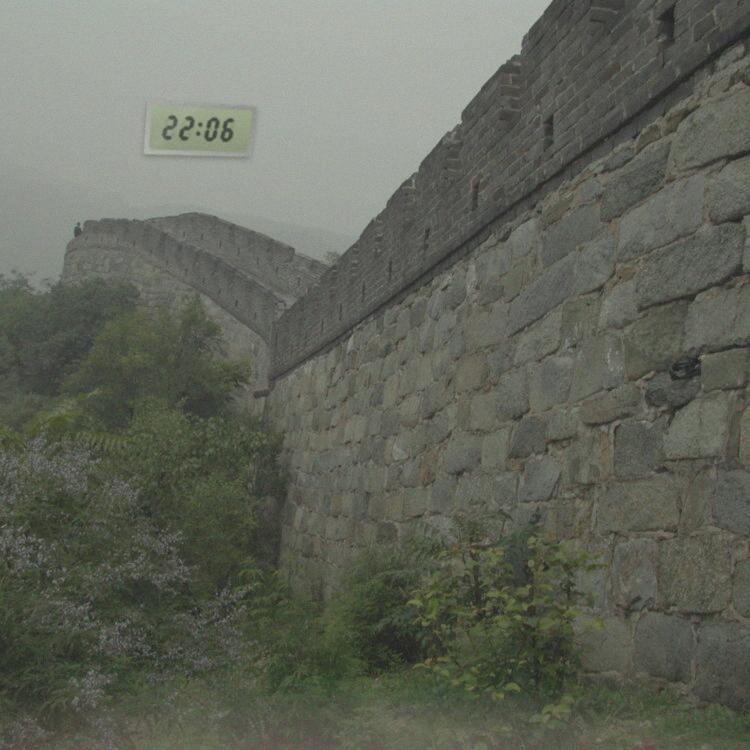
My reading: 22:06
